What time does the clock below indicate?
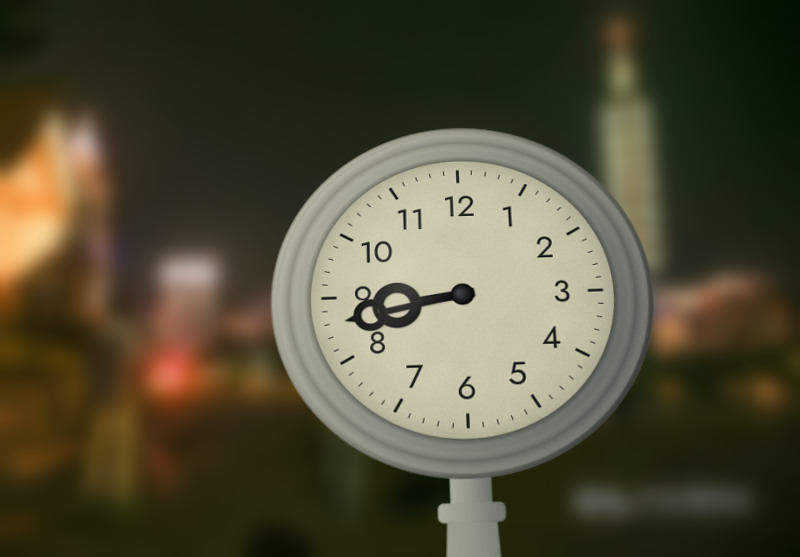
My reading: 8:43
